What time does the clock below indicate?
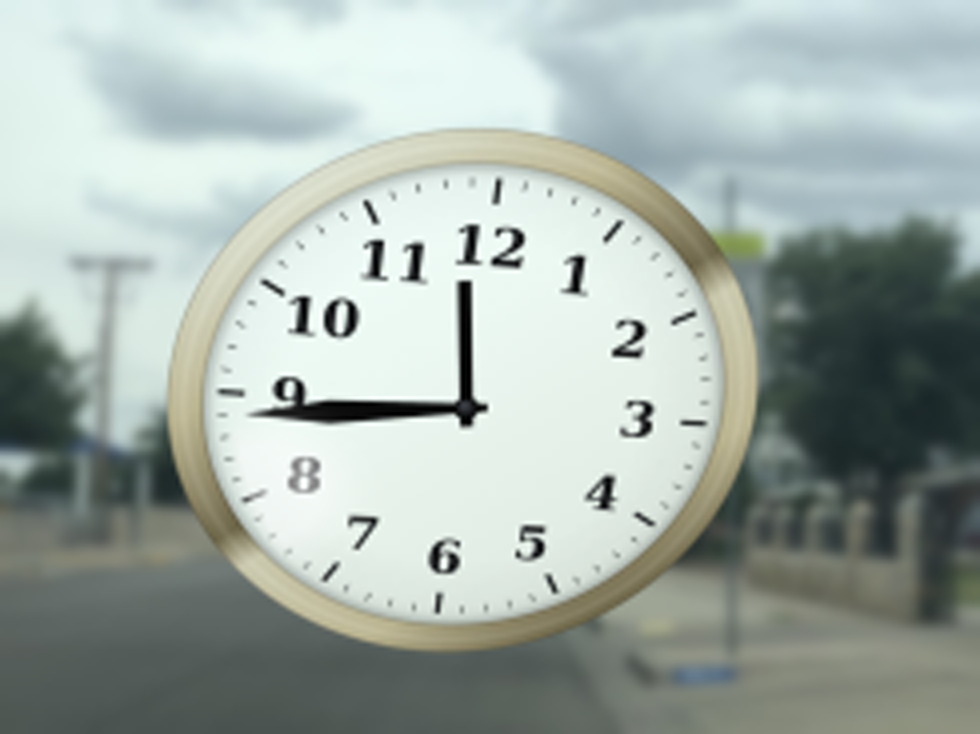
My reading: 11:44
